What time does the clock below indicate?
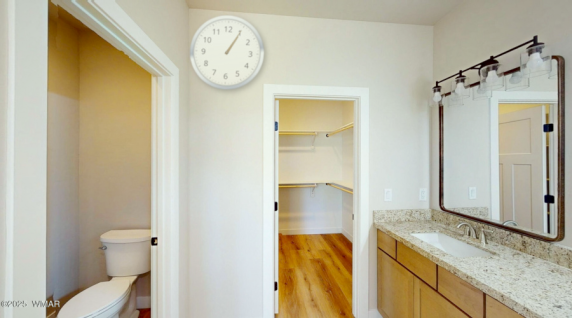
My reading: 1:05
